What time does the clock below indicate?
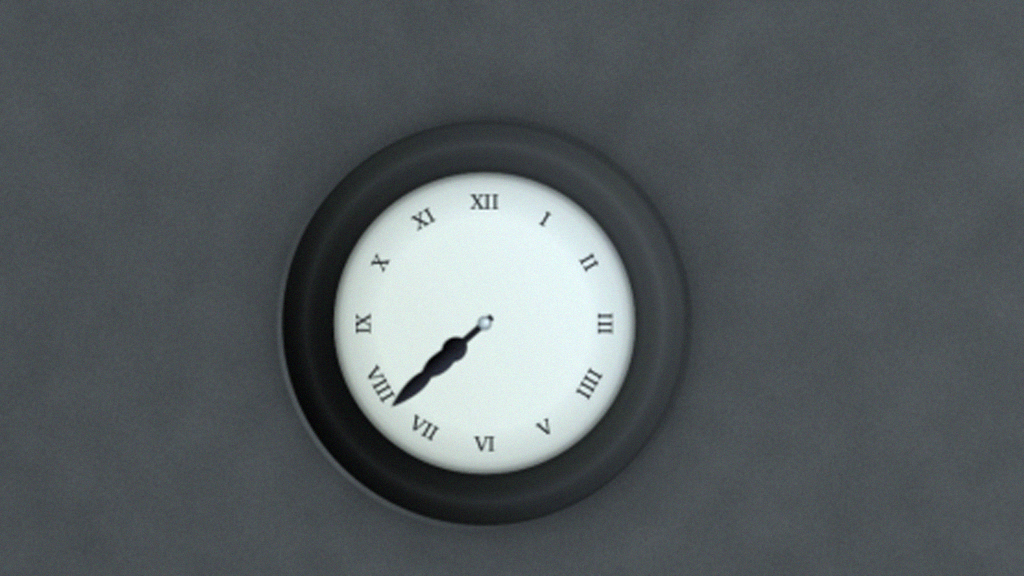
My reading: 7:38
